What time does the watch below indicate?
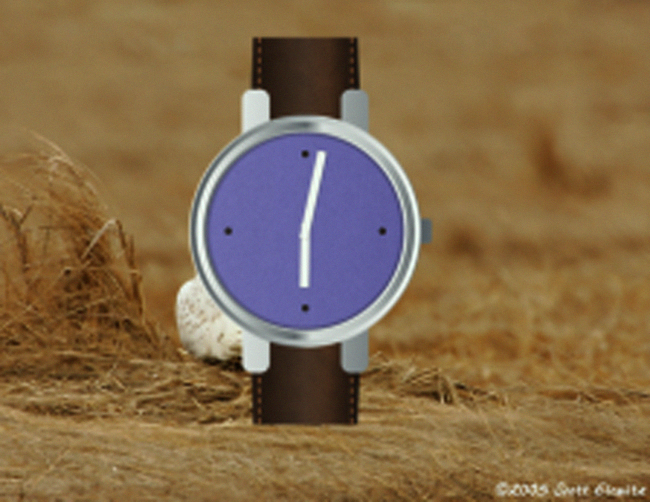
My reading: 6:02
